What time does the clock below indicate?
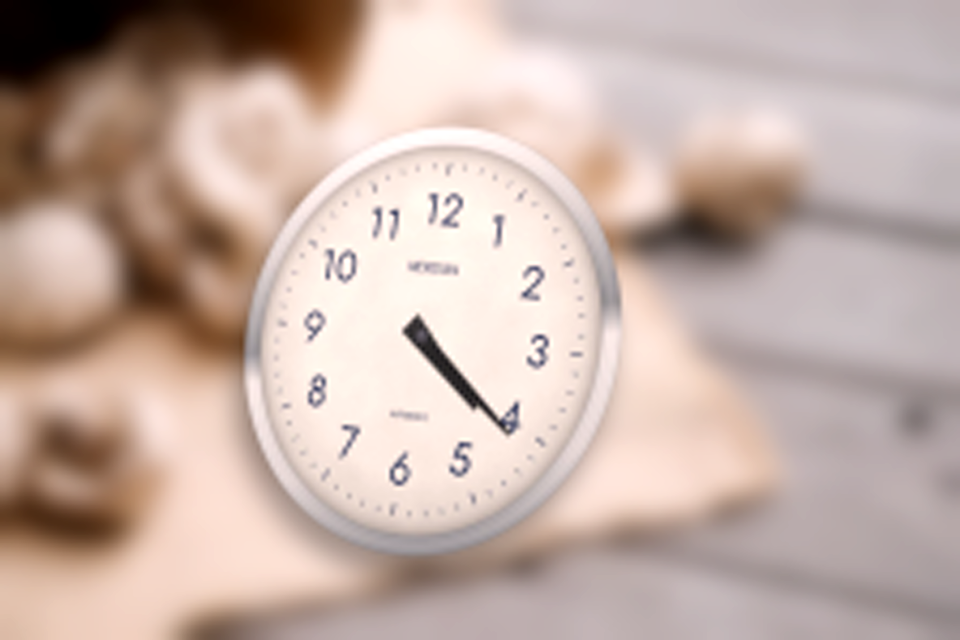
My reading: 4:21
